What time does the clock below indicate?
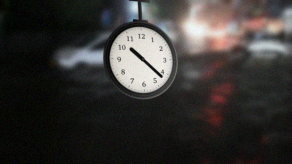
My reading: 10:22
